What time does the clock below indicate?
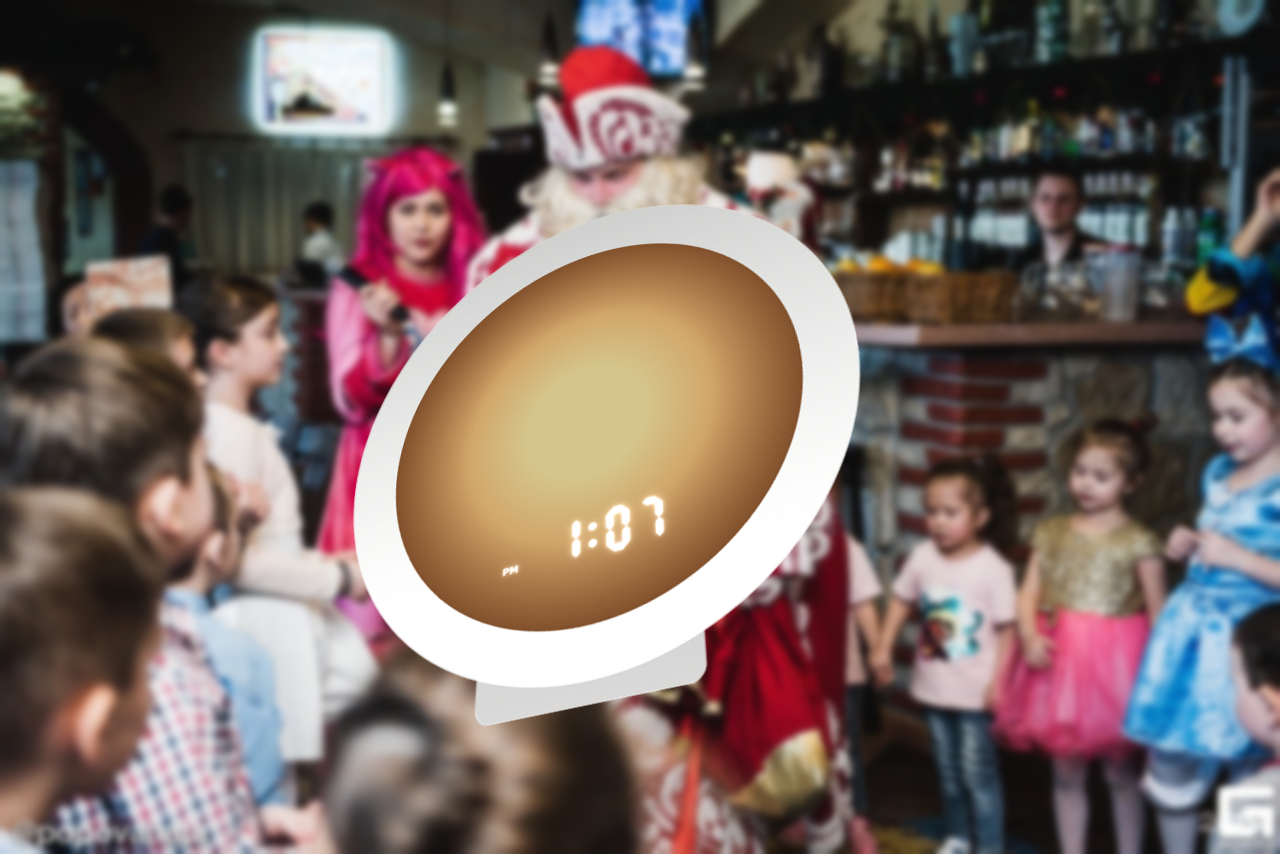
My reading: 1:07
